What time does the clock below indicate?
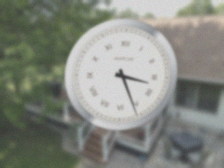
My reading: 3:26
